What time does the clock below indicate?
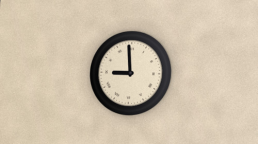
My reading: 8:59
